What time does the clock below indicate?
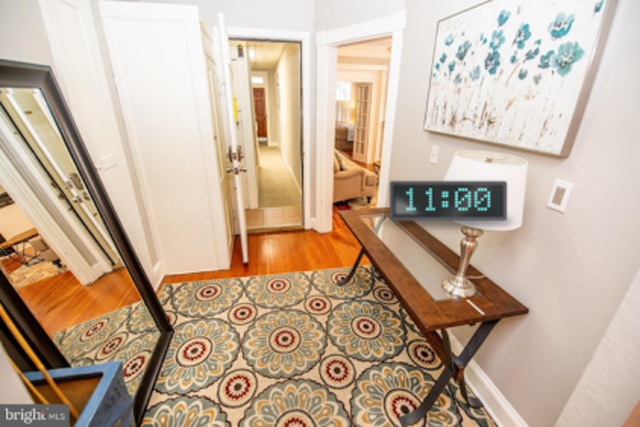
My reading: 11:00
